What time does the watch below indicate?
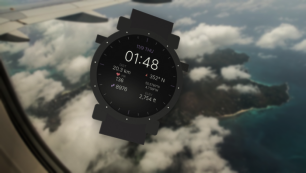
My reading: 1:48
